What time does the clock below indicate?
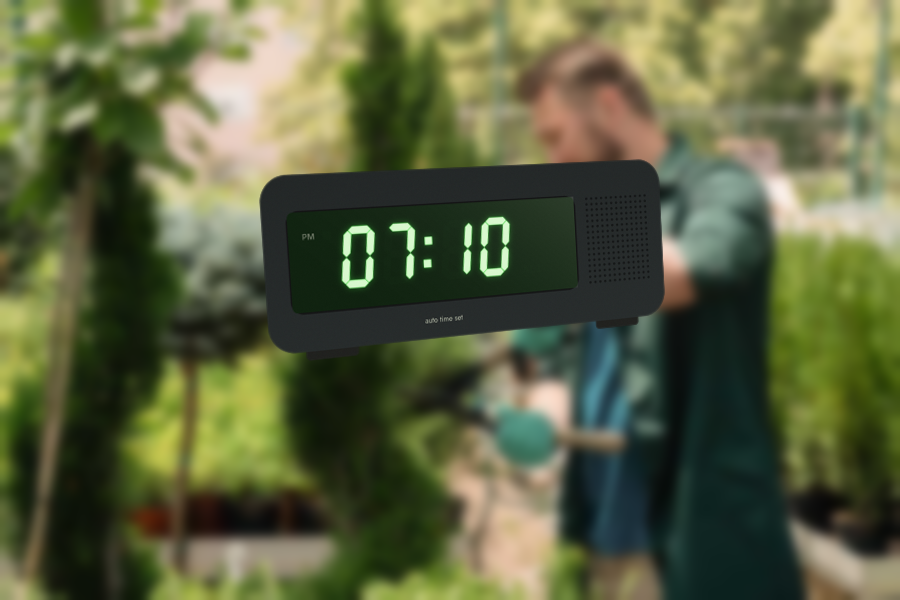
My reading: 7:10
